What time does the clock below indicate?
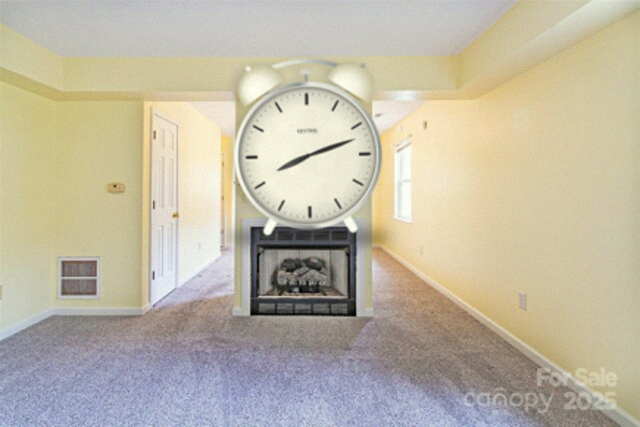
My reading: 8:12
